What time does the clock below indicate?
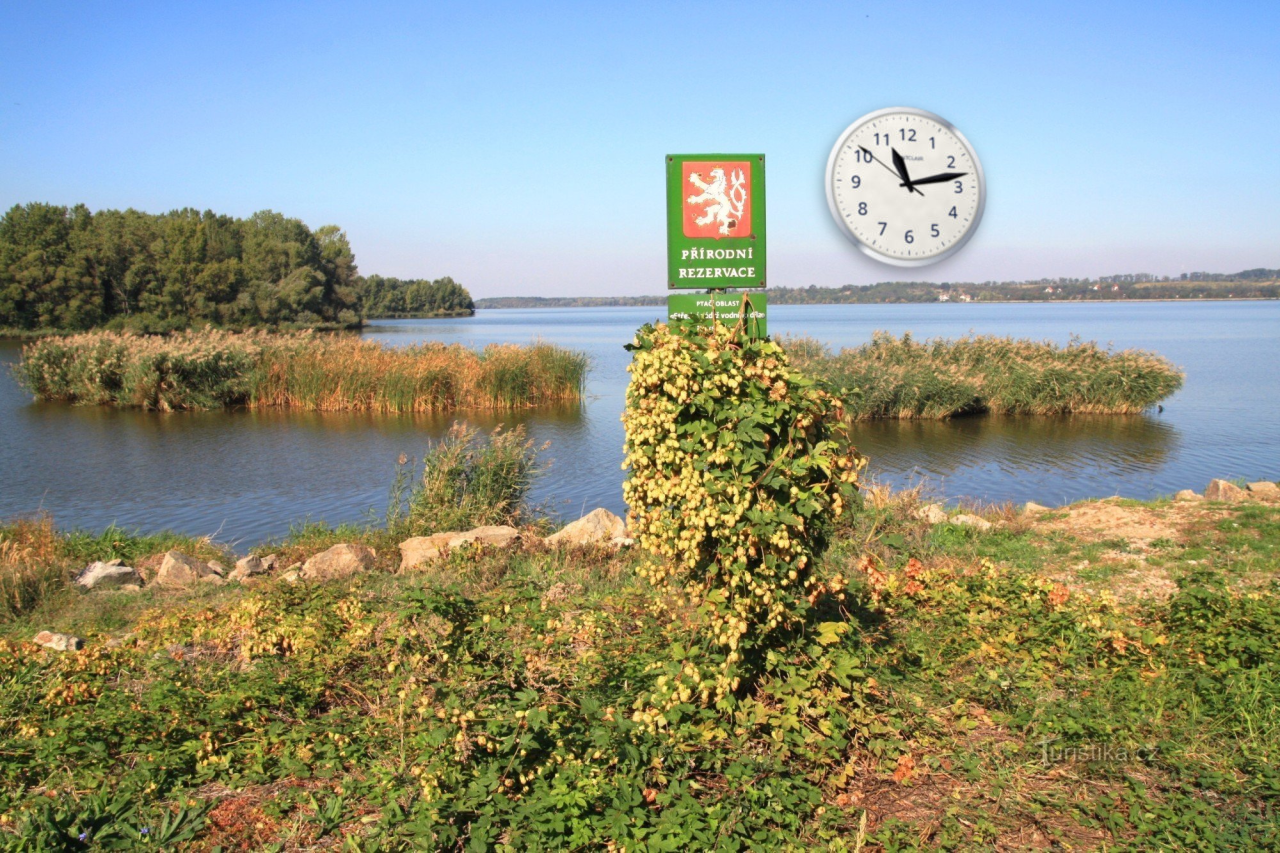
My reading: 11:12:51
